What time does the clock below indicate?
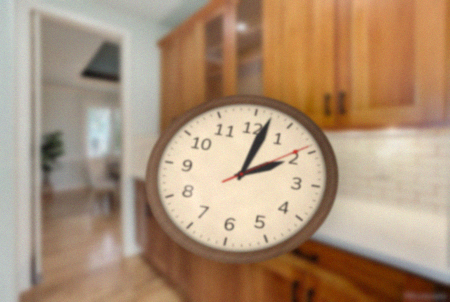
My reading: 2:02:09
